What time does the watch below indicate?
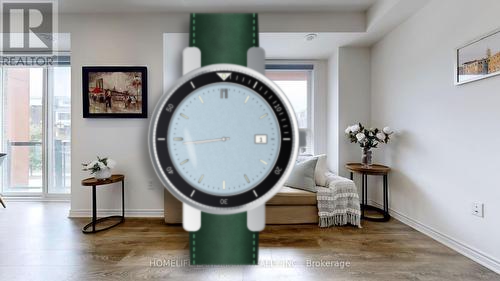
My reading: 8:44
